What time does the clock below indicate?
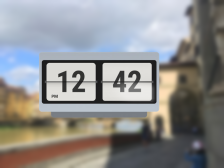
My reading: 12:42
